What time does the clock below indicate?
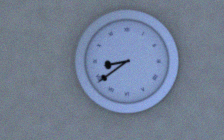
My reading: 8:39
